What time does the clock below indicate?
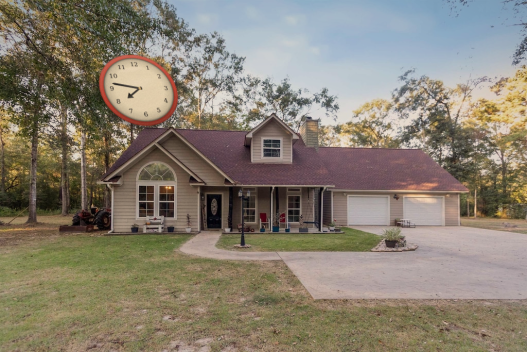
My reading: 7:47
